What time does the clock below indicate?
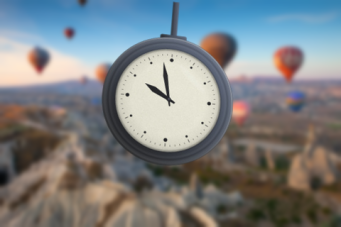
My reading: 9:58
